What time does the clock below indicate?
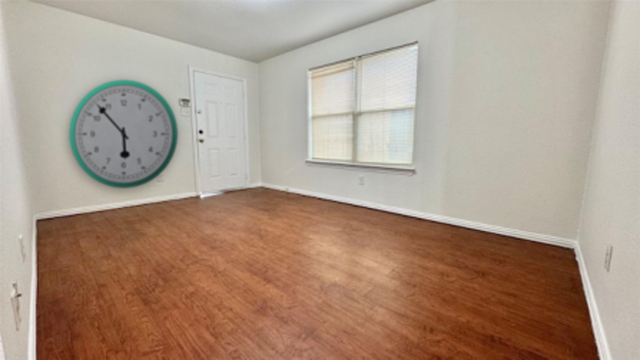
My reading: 5:53
